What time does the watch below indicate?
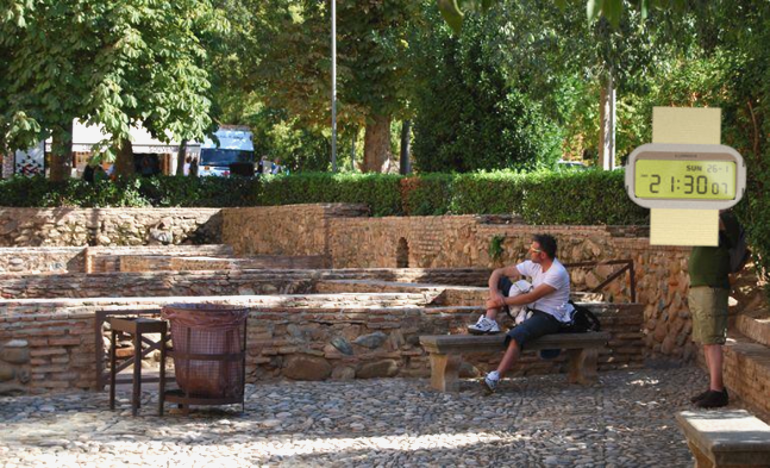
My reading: 21:30:07
